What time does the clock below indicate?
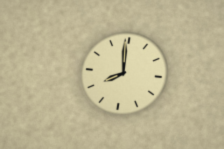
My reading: 7:59
